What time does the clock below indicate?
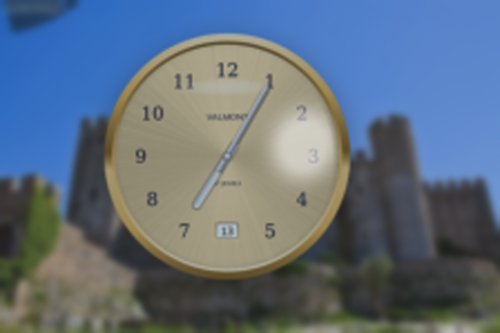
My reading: 7:05
